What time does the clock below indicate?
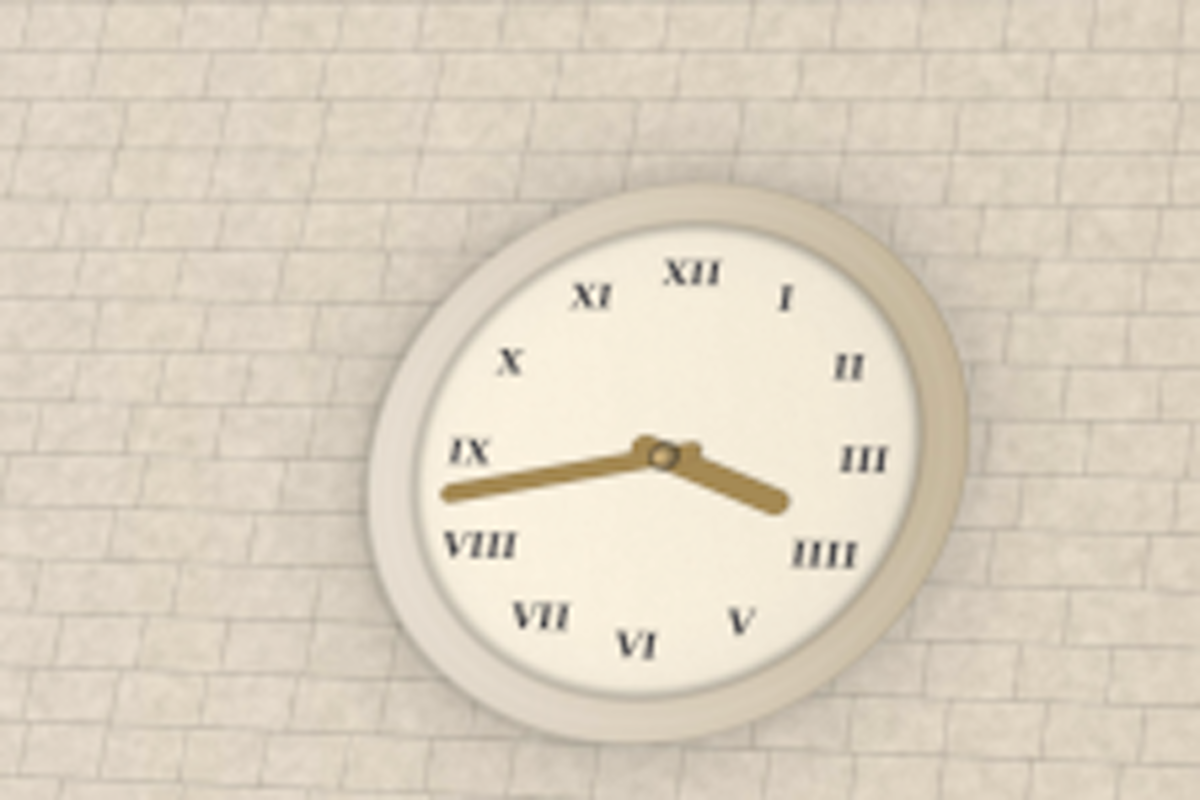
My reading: 3:43
